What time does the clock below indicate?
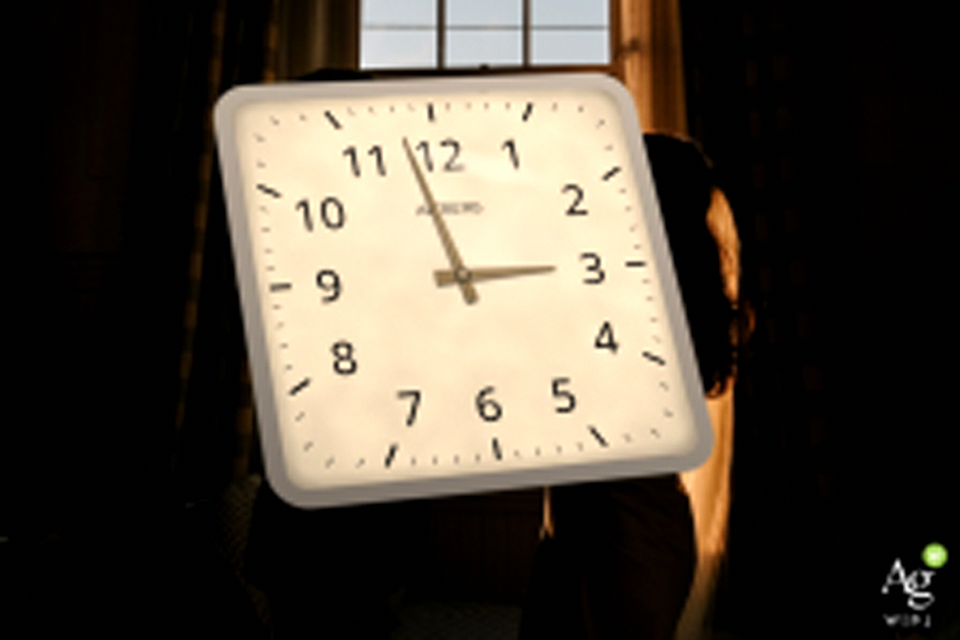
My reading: 2:58
